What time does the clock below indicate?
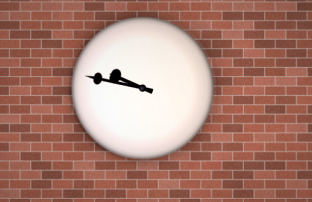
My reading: 9:47
